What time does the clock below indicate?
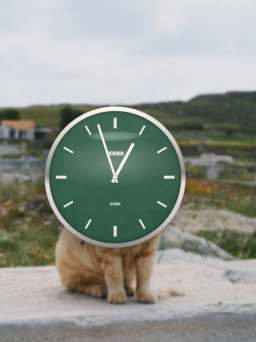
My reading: 12:57
